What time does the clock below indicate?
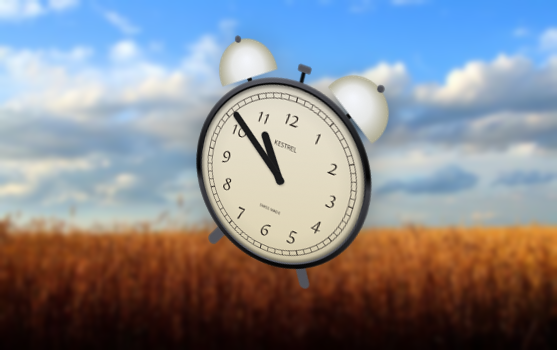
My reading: 10:51
